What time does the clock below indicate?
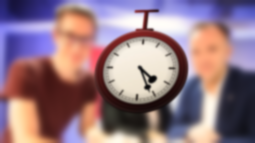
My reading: 4:26
